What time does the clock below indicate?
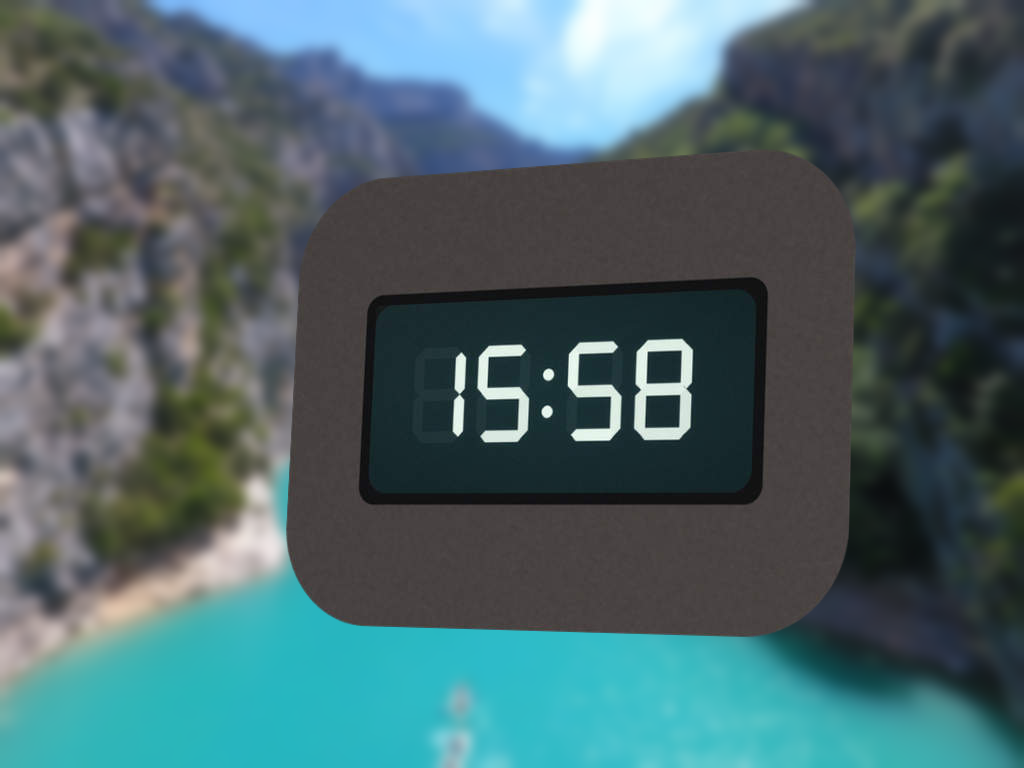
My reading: 15:58
